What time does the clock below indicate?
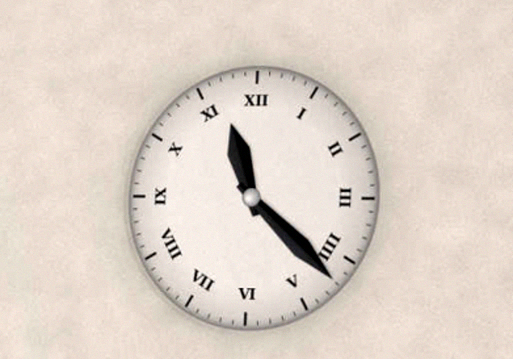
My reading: 11:22
